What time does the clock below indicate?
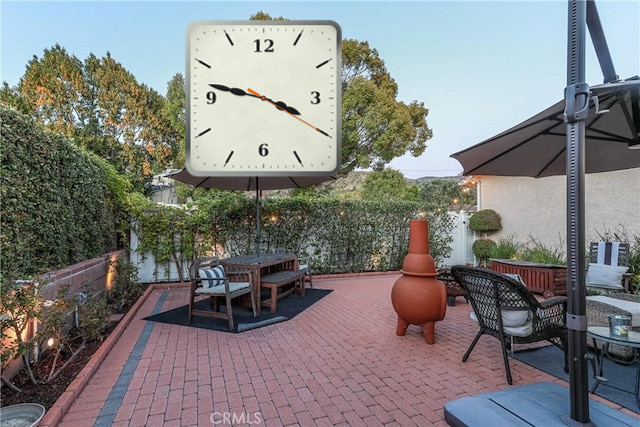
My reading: 3:47:20
